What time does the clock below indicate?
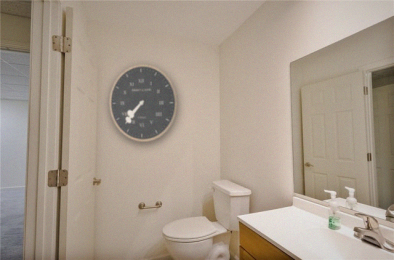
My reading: 7:37
